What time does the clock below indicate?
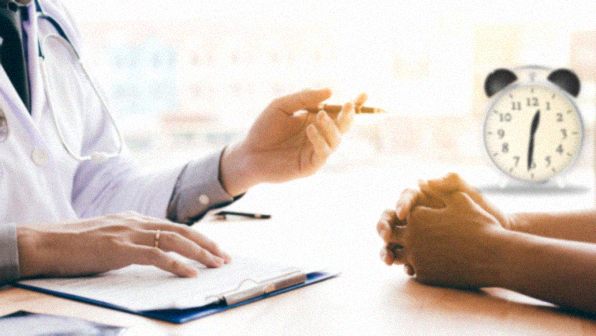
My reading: 12:31
